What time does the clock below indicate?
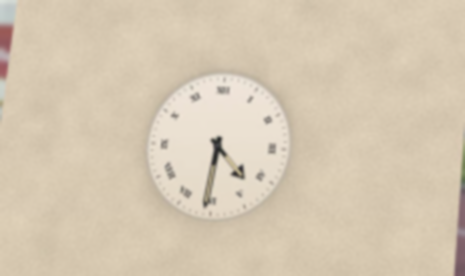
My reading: 4:31
